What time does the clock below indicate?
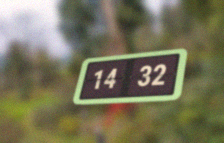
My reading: 14:32
